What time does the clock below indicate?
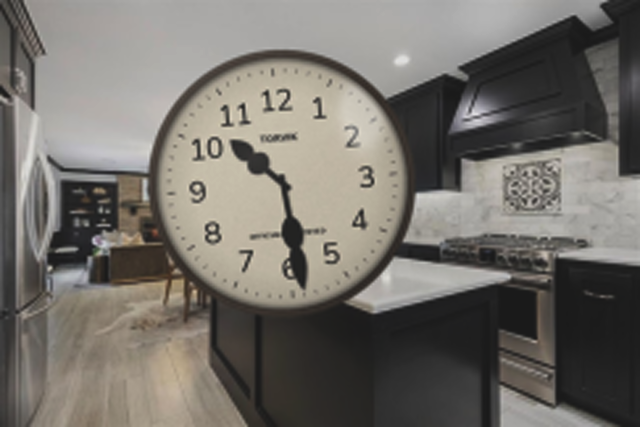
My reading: 10:29
